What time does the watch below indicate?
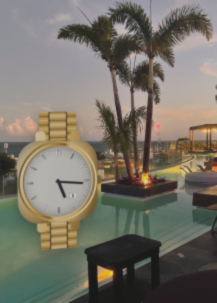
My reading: 5:16
